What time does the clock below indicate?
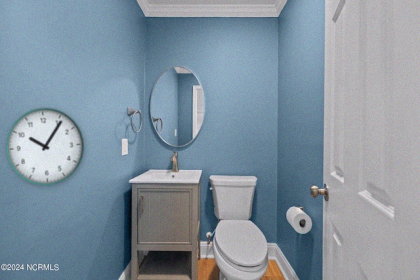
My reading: 10:06
